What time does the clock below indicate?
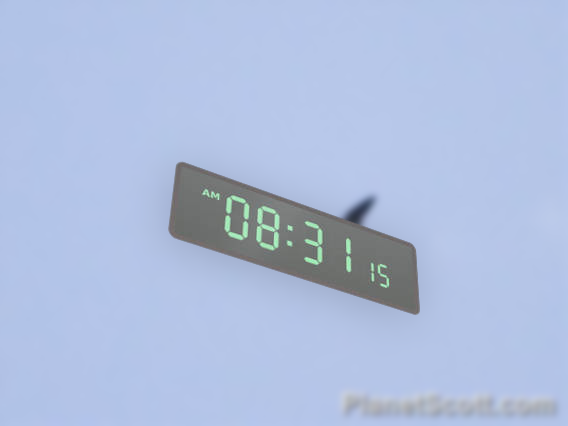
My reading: 8:31:15
